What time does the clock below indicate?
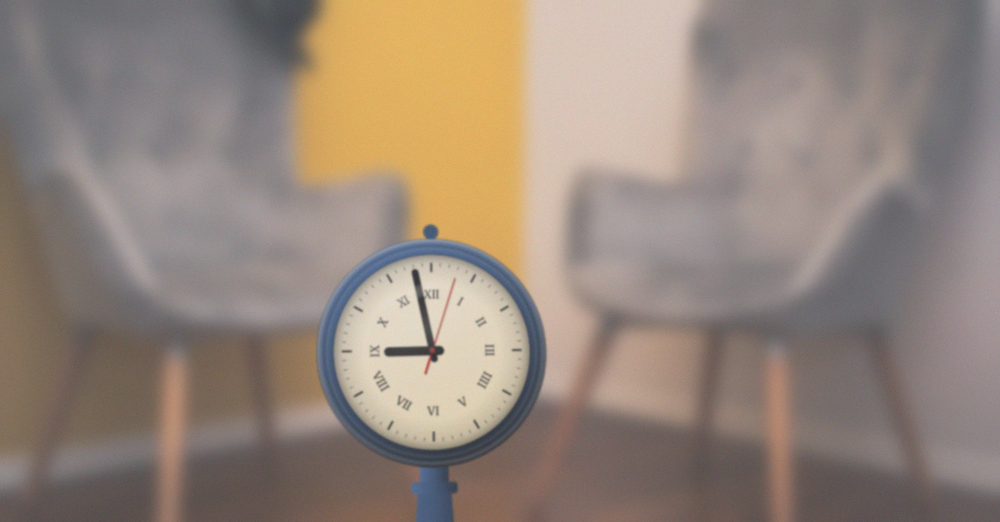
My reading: 8:58:03
